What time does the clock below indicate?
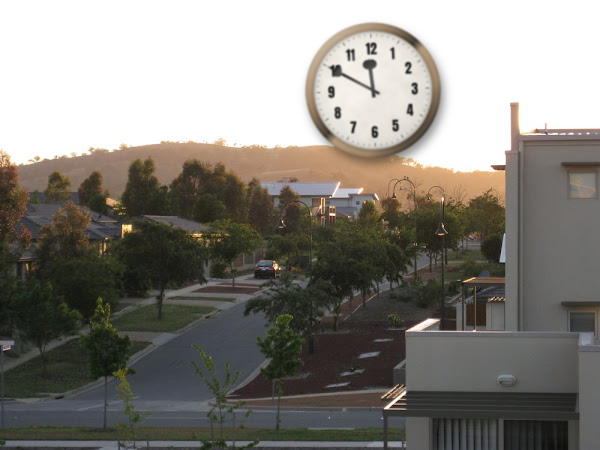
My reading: 11:50
